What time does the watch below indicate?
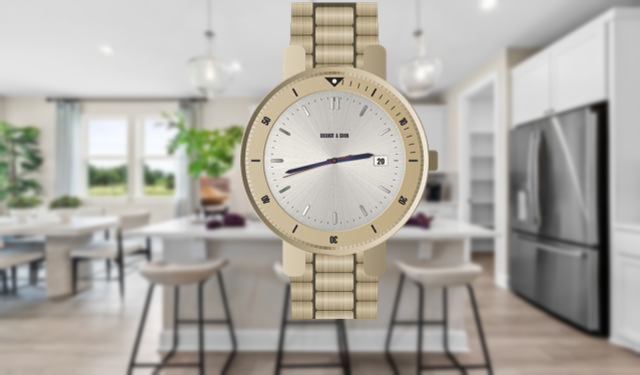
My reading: 2:42:42
